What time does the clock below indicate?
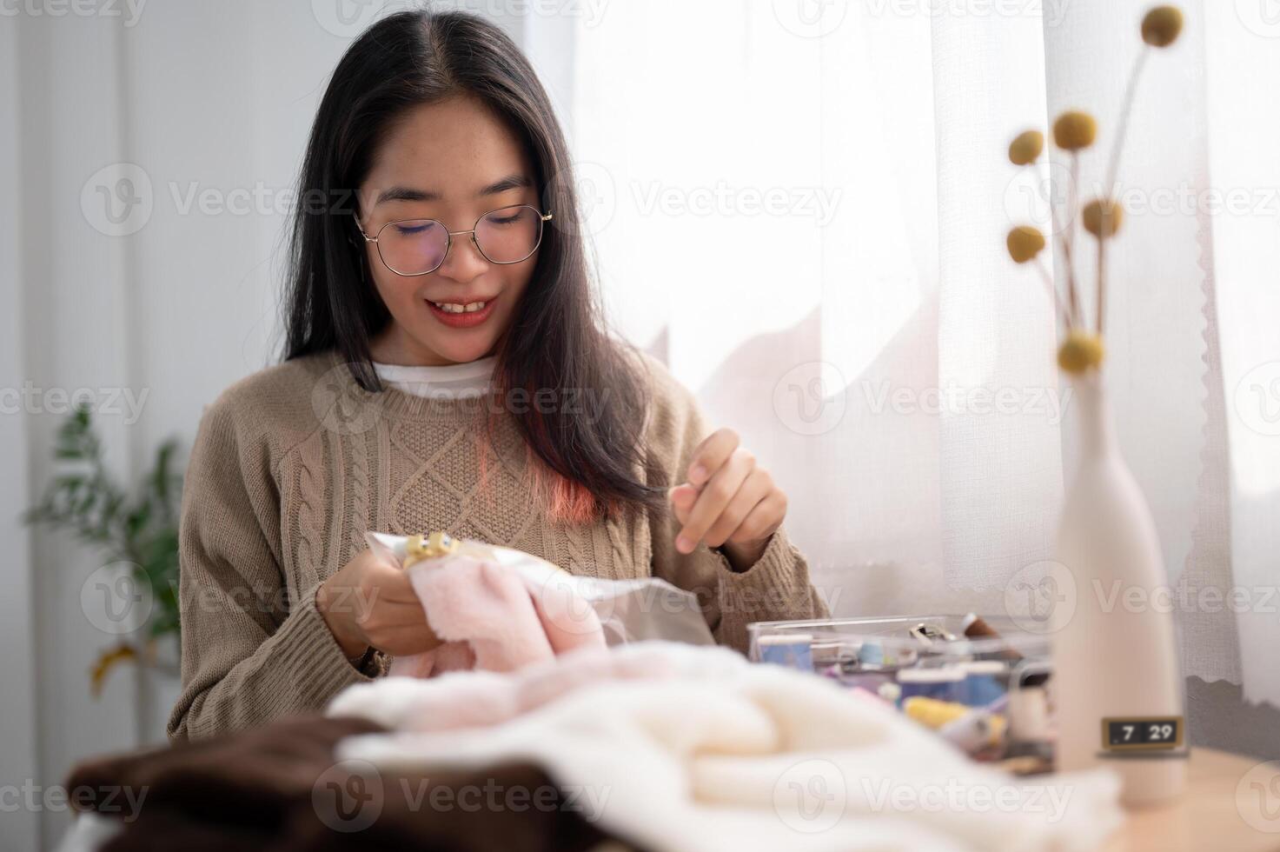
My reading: 7:29
